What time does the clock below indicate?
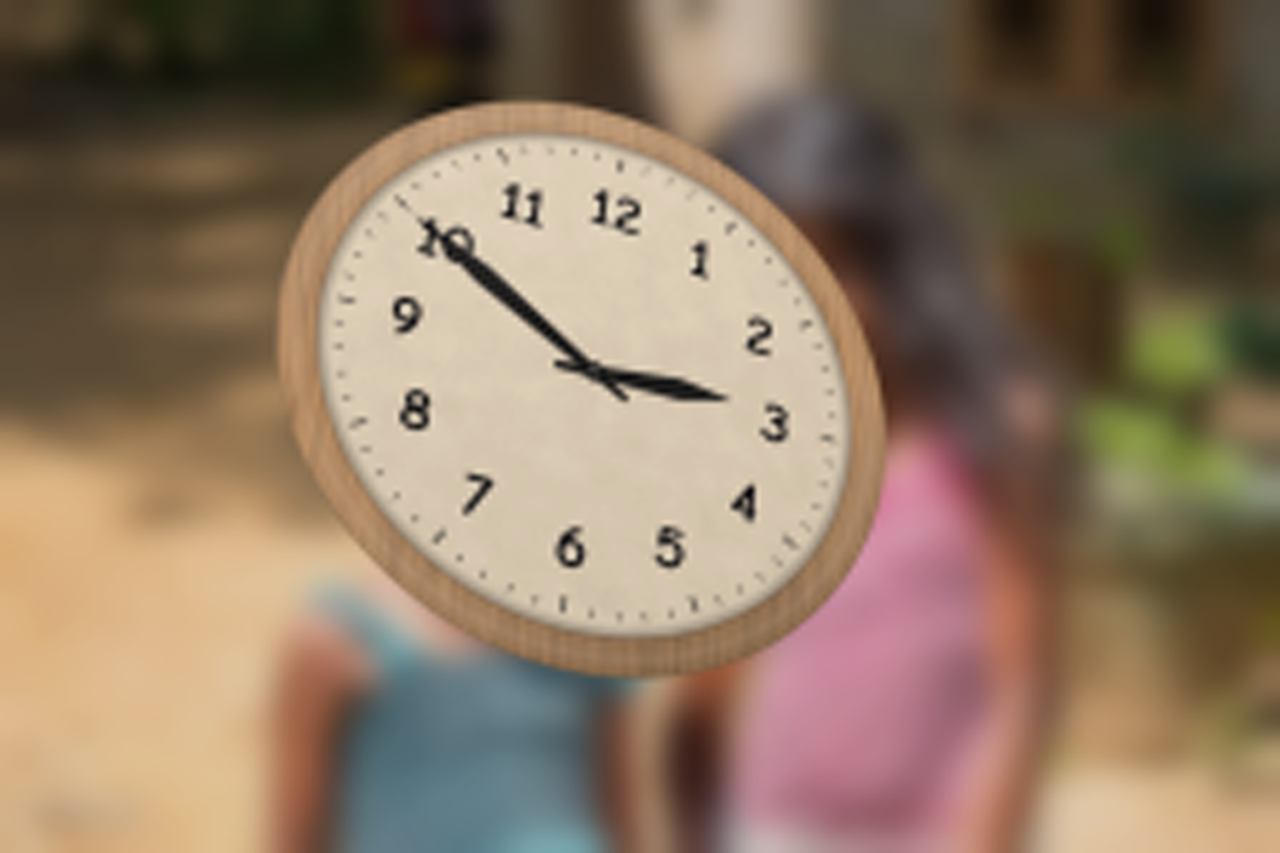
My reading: 2:50
